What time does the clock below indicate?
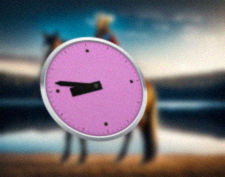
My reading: 8:47
